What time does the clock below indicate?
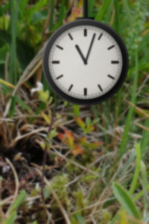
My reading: 11:03
